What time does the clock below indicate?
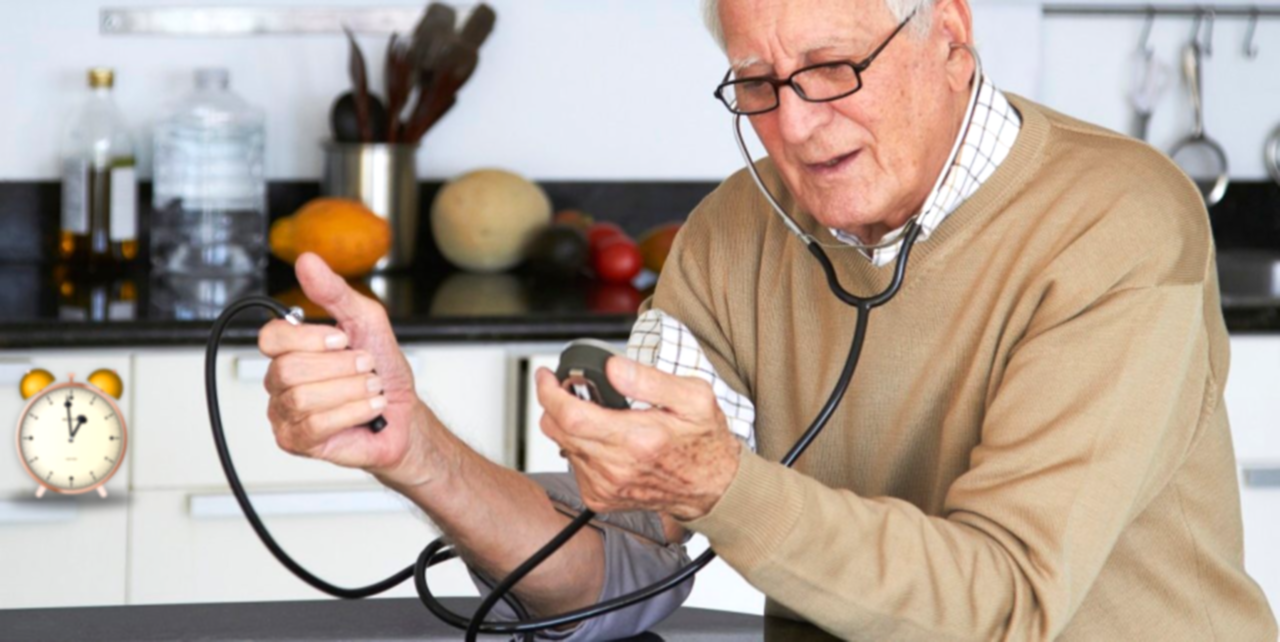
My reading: 12:59
